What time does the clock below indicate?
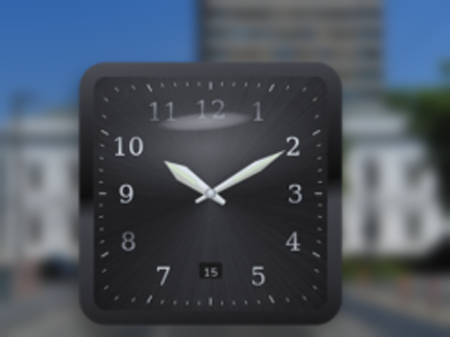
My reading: 10:10
